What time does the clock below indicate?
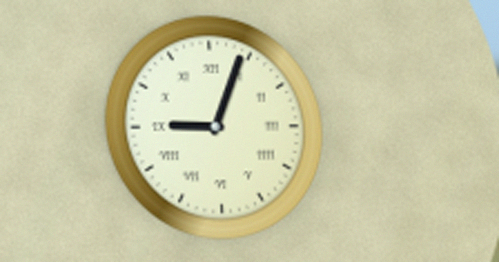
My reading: 9:04
